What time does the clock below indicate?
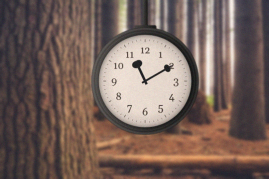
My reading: 11:10
